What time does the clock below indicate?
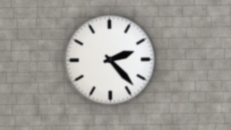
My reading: 2:23
